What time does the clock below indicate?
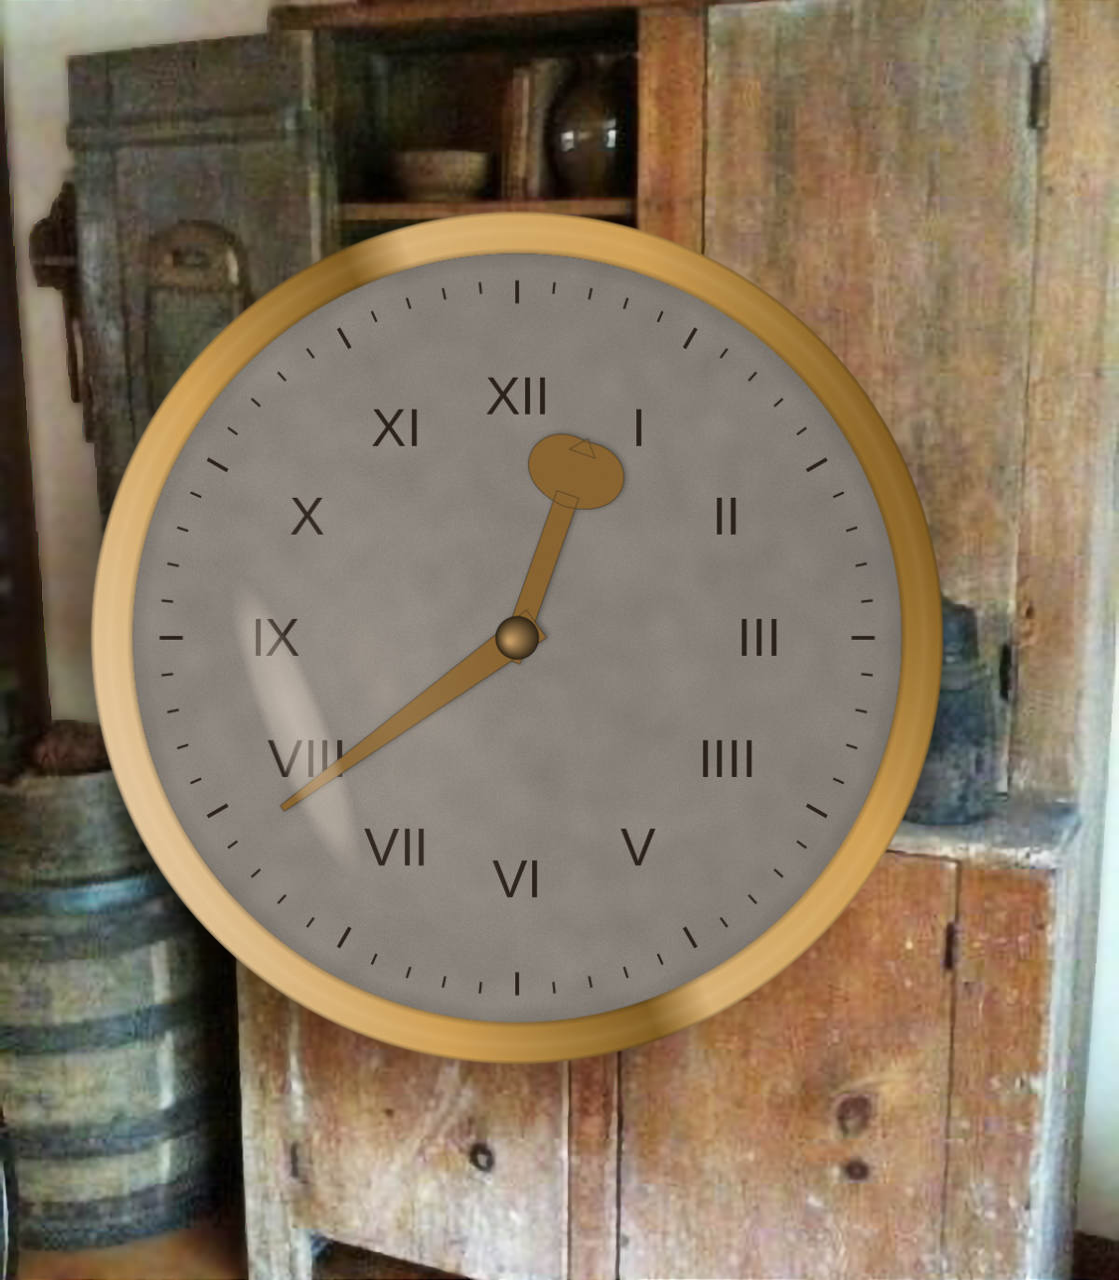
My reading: 12:39
